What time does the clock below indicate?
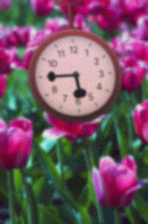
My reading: 5:45
